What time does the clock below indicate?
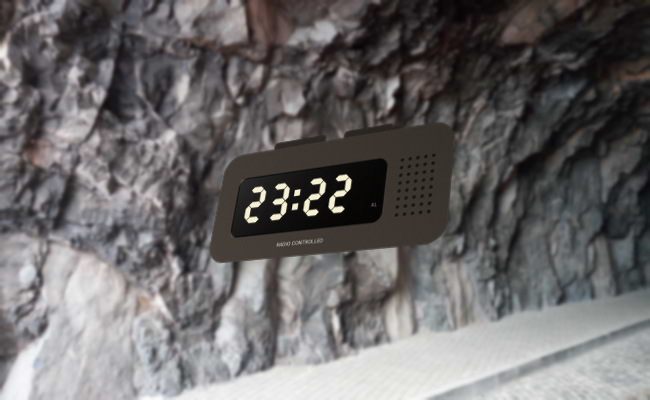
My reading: 23:22
